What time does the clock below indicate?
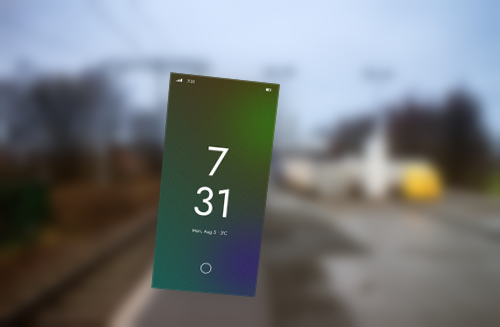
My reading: 7:31
